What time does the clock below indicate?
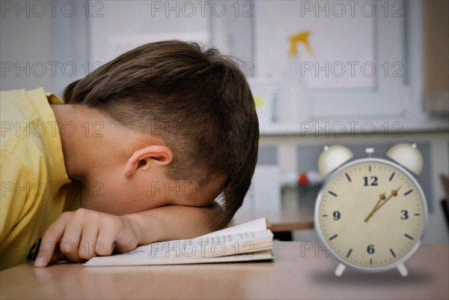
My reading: 1:08
